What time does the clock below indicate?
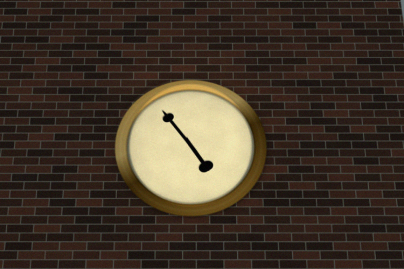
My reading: 4:54
